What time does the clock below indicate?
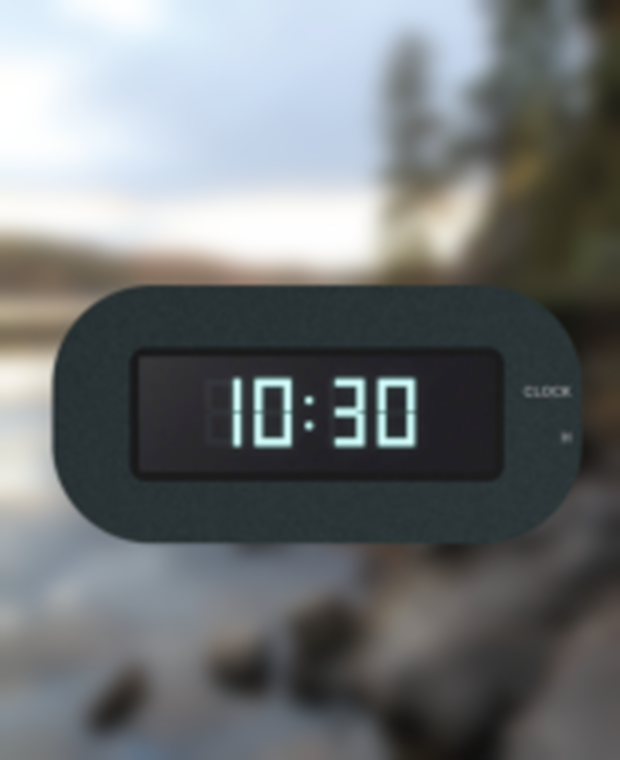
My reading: 10:30
